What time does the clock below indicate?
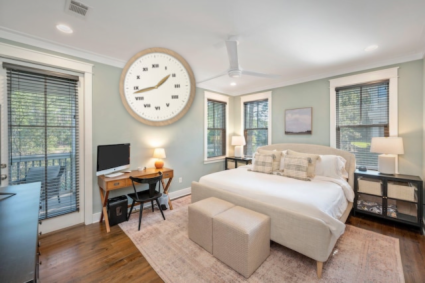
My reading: 1:43
